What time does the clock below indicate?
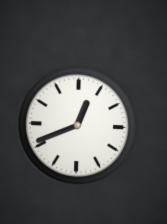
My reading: 12:41
